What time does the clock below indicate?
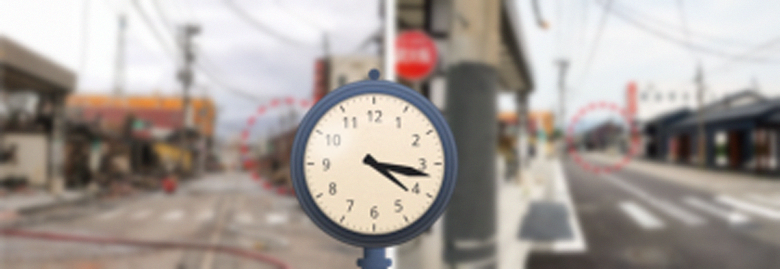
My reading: 4:17
